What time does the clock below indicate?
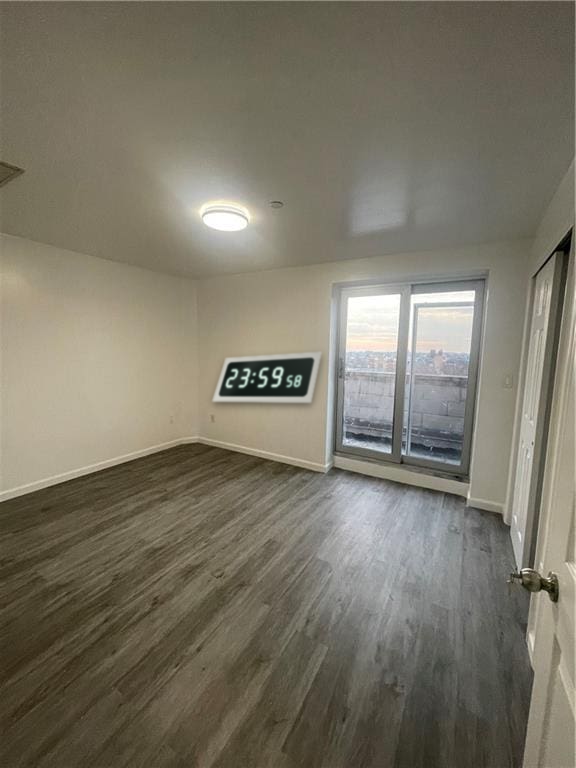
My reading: 23:59:58
